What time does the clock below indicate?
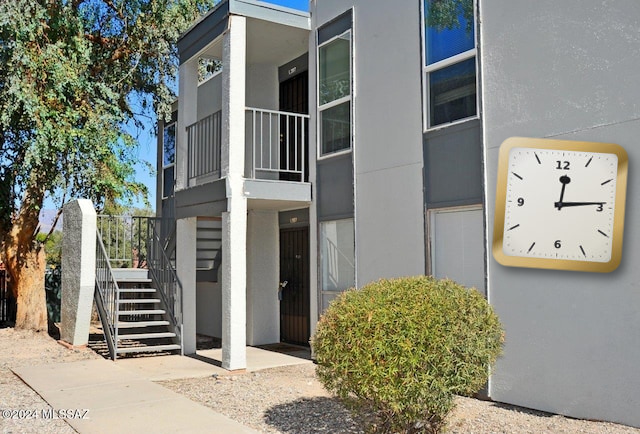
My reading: 12:14
